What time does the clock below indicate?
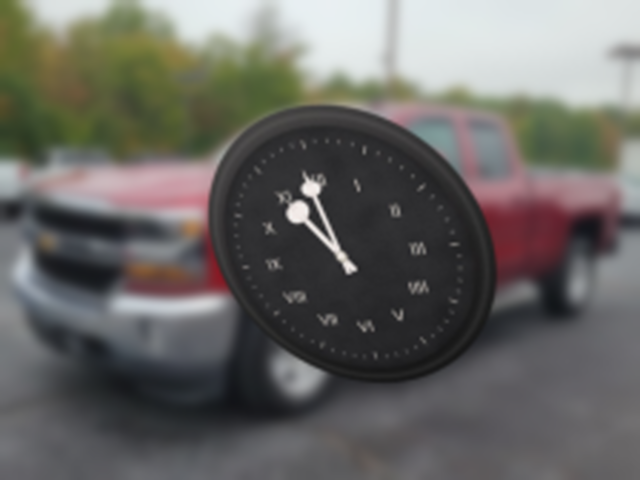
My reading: 10:59
